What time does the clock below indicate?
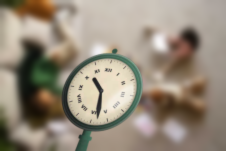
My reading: 10:28
